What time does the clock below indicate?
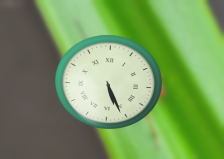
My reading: 5:26
